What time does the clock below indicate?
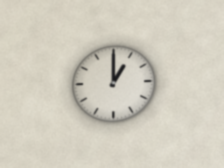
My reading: 1:00
